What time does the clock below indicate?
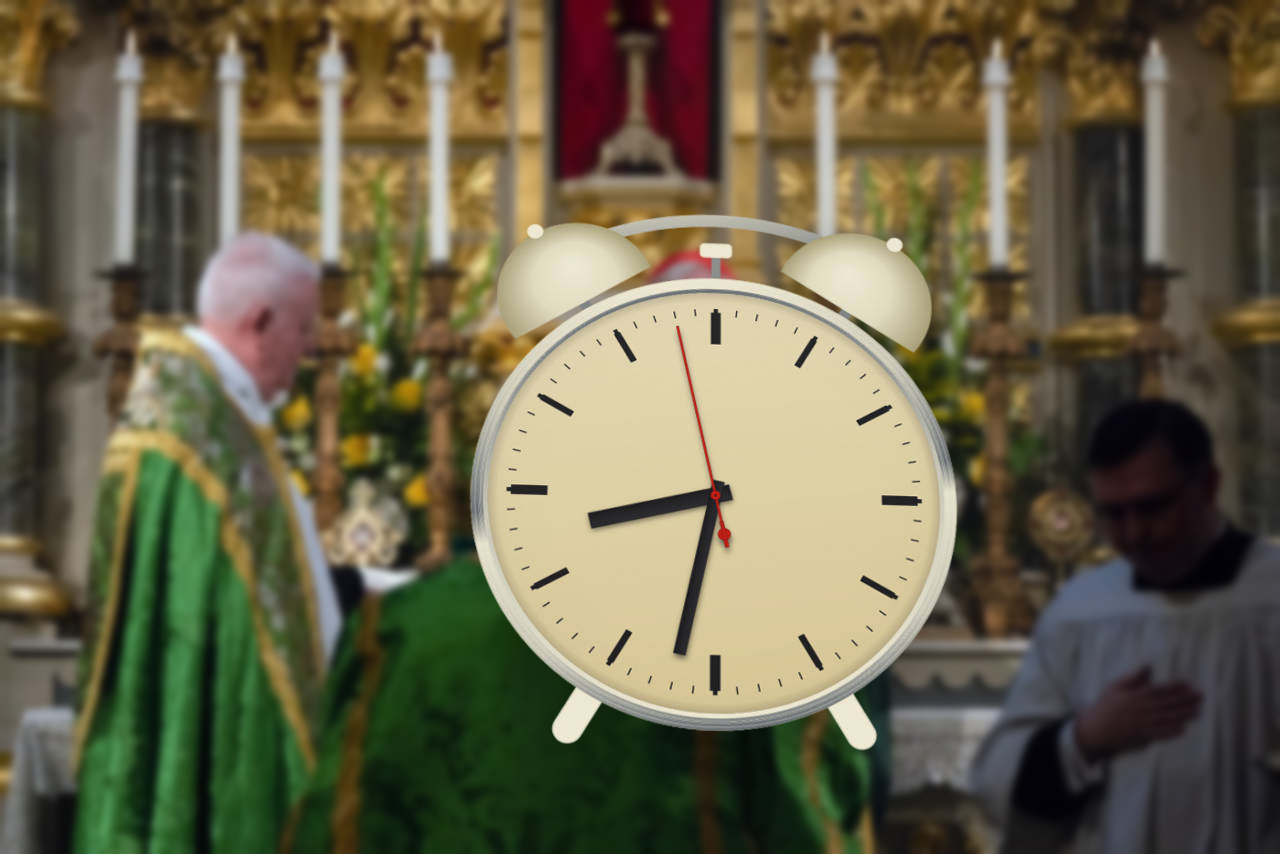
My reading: 8:31:58
